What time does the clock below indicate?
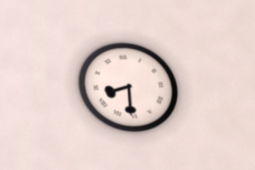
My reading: 8:31
